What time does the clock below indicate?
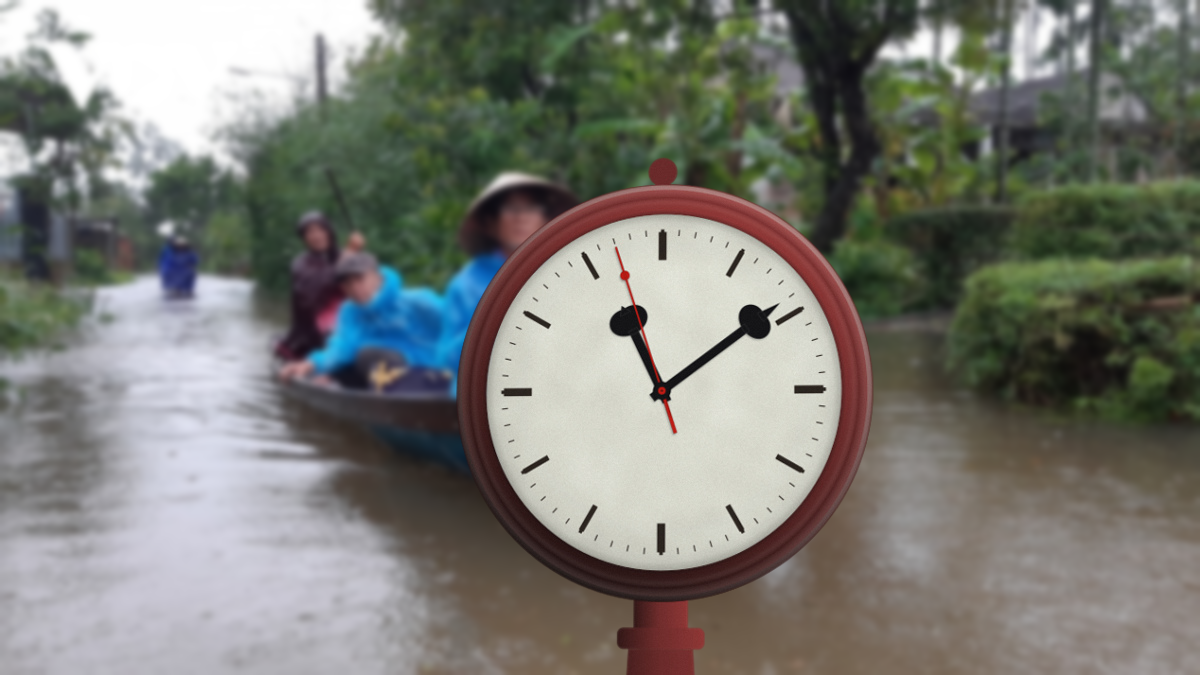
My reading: 11:08:57
